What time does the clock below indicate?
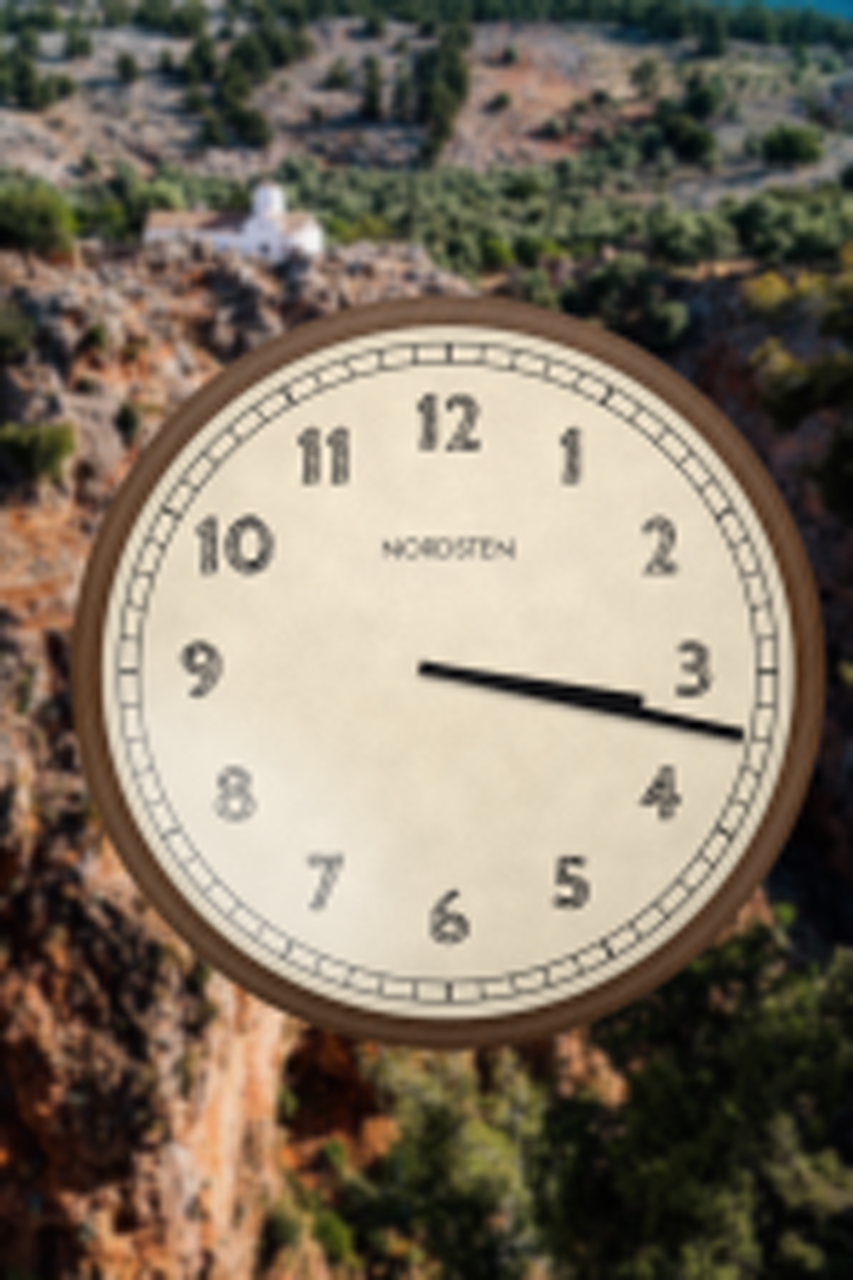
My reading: 3:17
